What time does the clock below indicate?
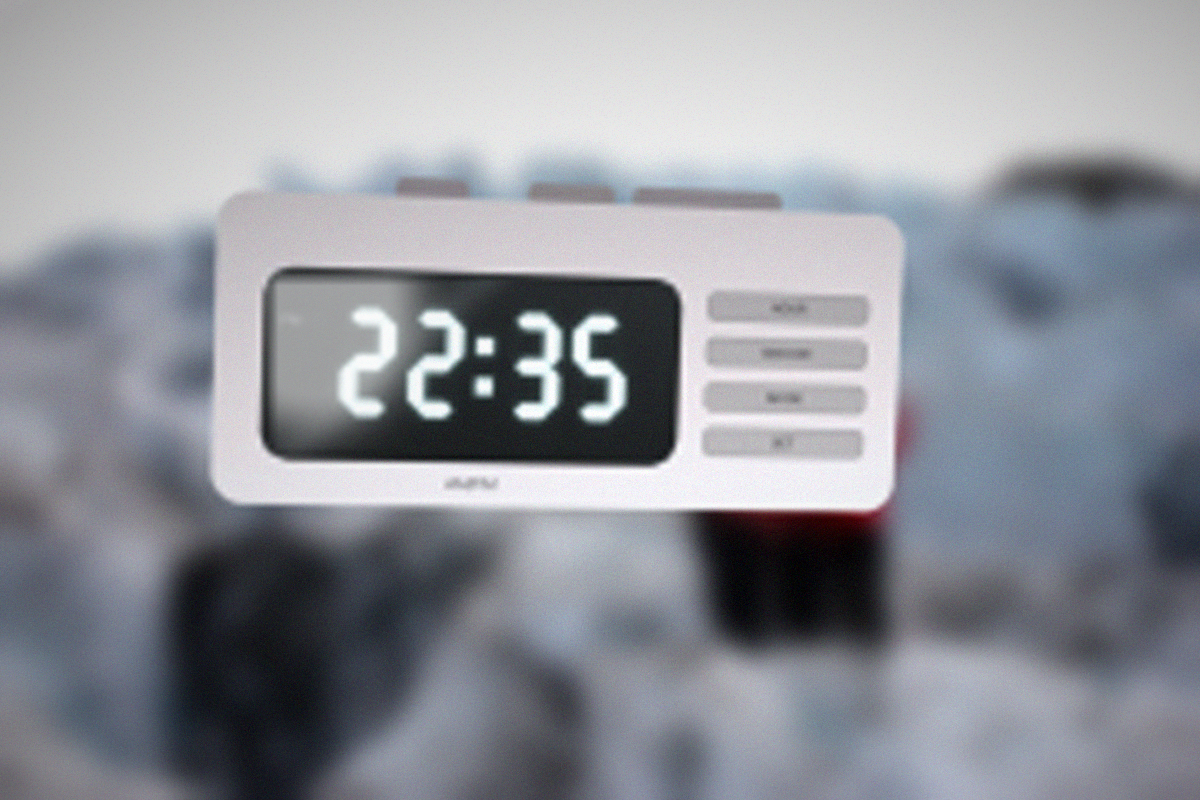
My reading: 22:35
